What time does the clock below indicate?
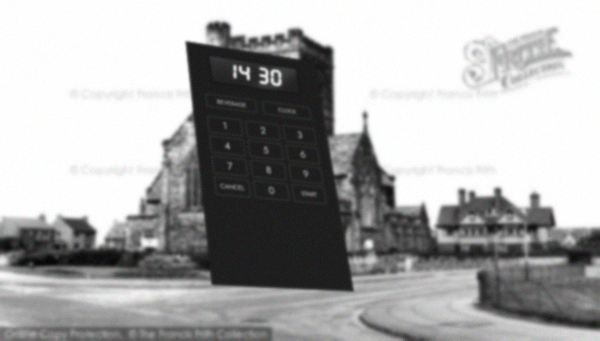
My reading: 14:30
